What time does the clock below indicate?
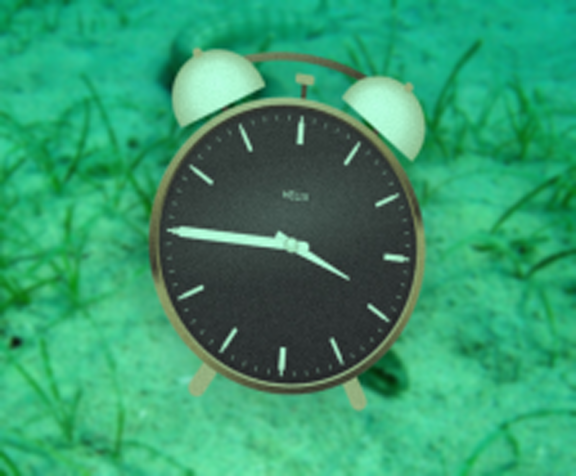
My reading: 3:45
